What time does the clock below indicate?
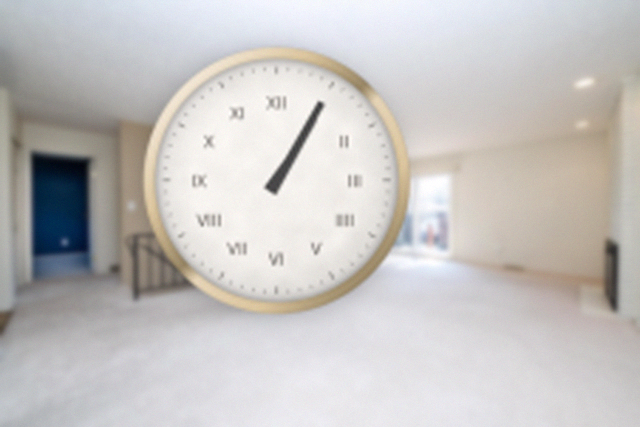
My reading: 1:05
